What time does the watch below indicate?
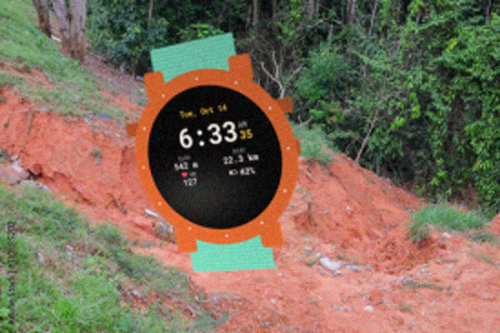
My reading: 6:33
